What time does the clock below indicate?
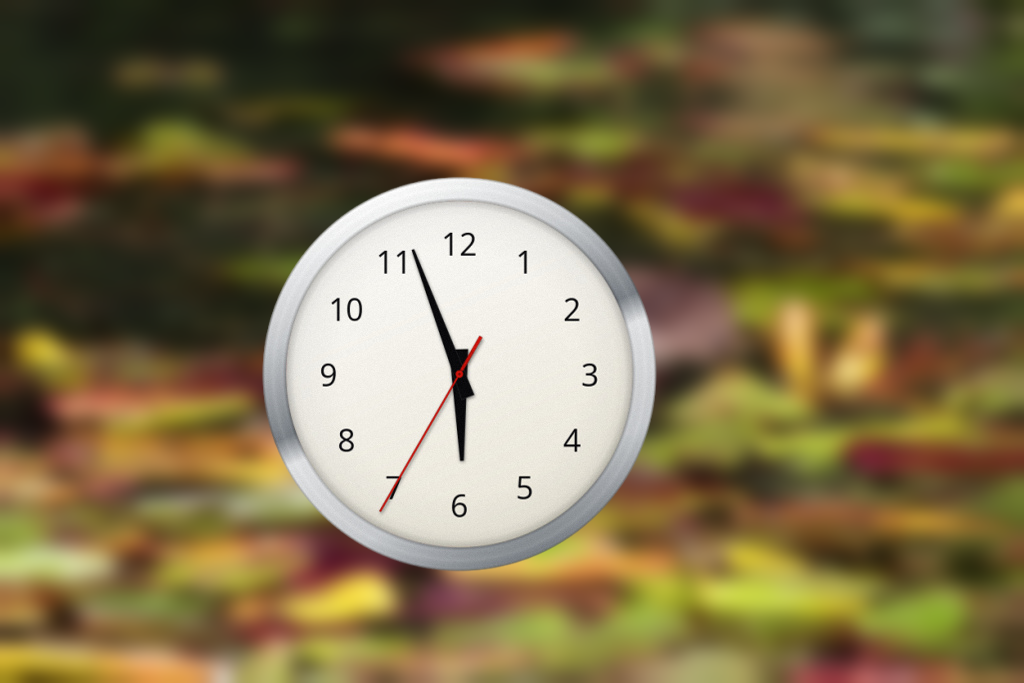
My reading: 5:56:35
